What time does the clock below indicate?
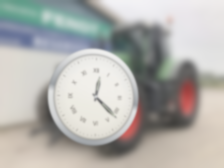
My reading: 12:22
